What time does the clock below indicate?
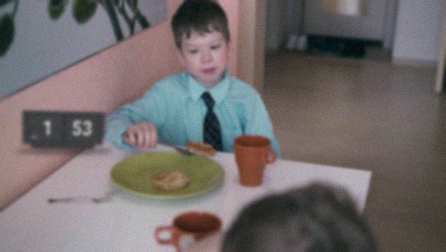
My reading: 1:53
